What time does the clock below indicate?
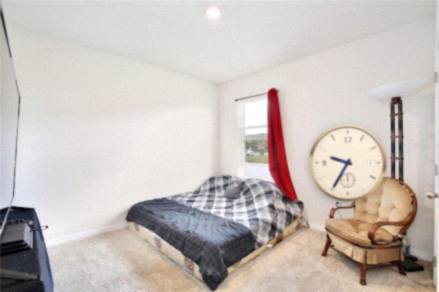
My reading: 9:35
